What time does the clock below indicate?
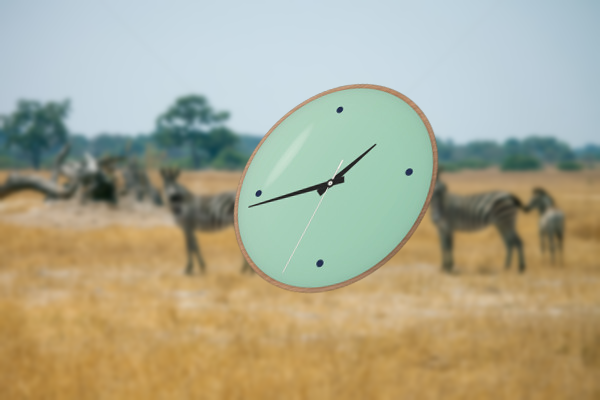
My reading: 1:43:34
